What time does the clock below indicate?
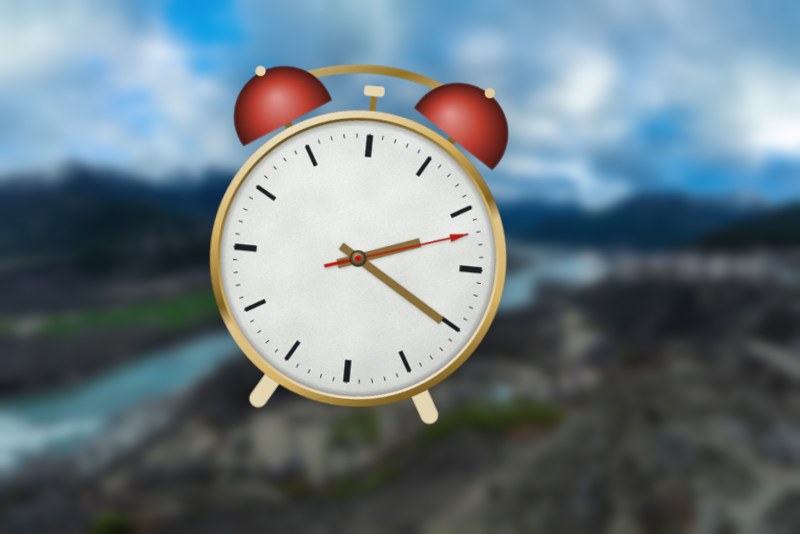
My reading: 2:20:12
